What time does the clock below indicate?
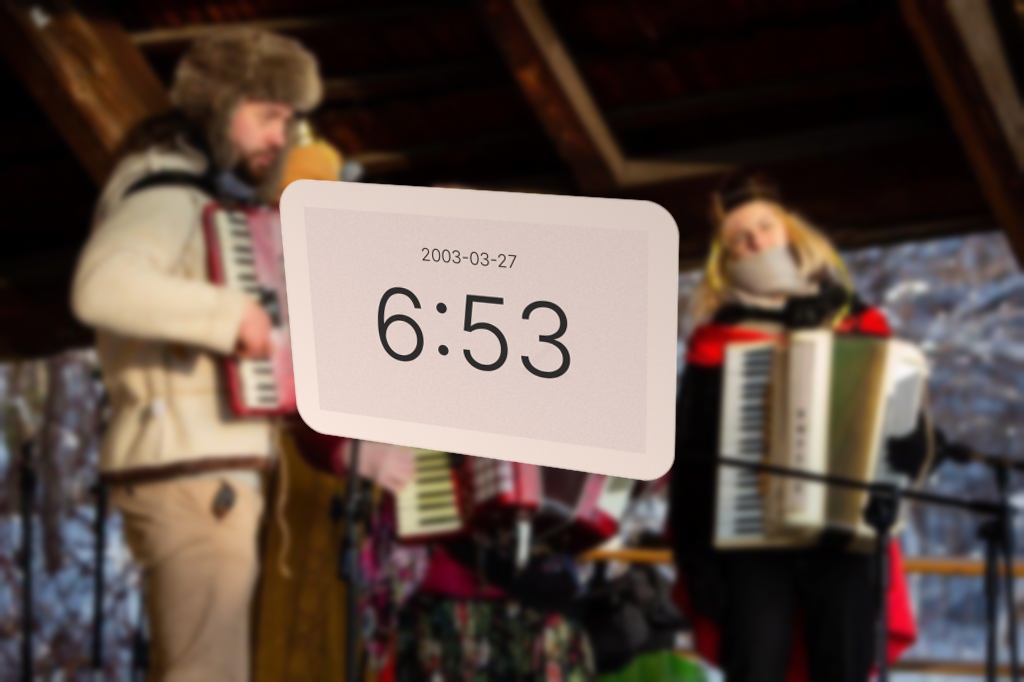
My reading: 6:53
